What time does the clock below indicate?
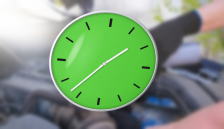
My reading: 1:37
